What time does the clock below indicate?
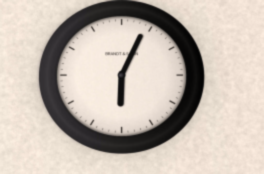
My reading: 6:04
